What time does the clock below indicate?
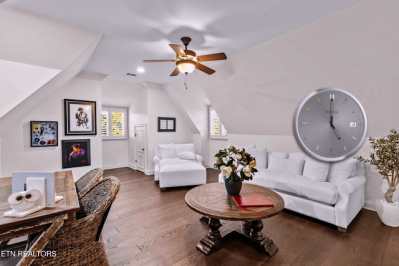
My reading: 5:00
